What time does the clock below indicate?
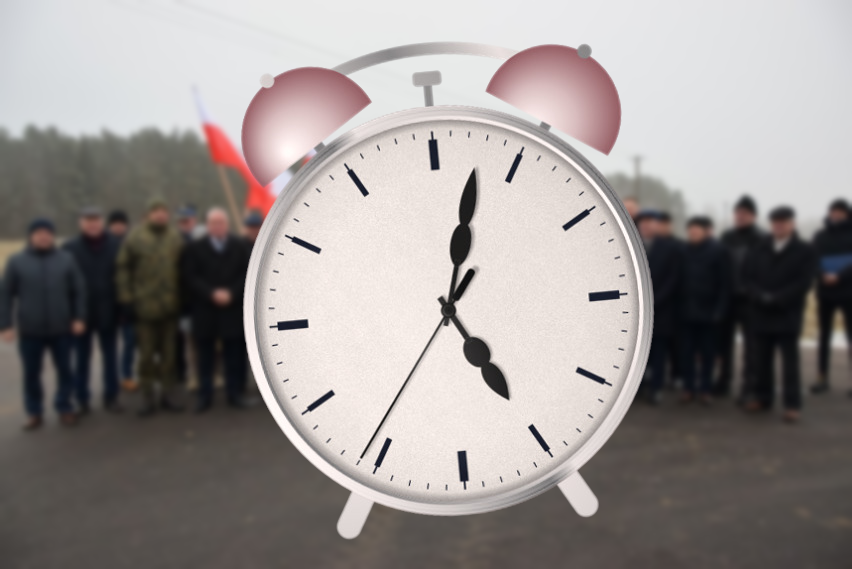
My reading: 5:02:36
